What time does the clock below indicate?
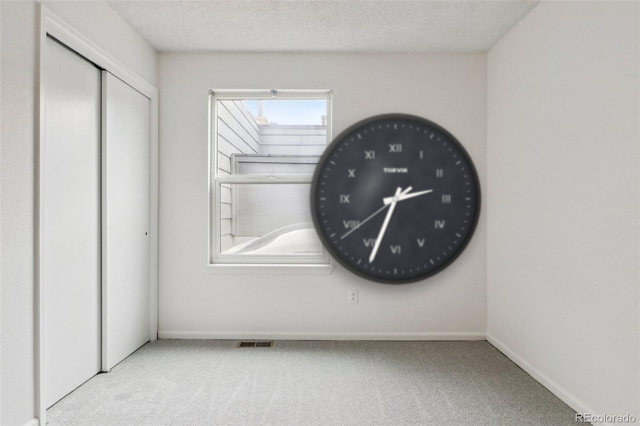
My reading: 2:33:39
